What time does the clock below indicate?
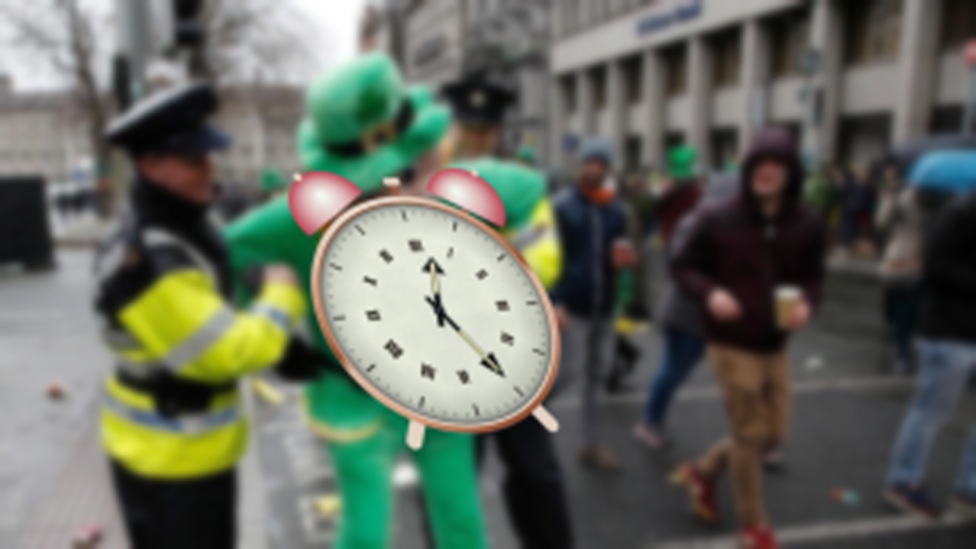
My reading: 12:25
